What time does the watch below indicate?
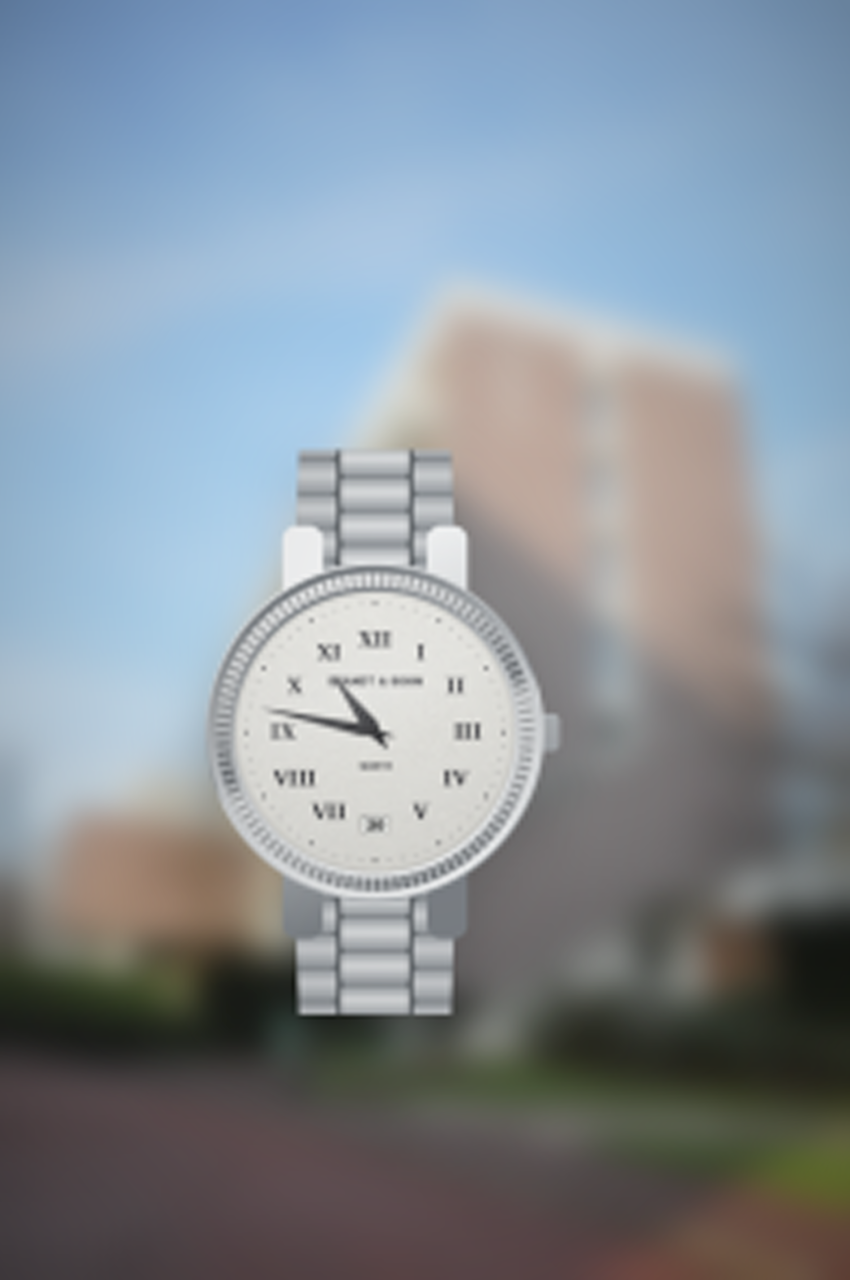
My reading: 10:47
